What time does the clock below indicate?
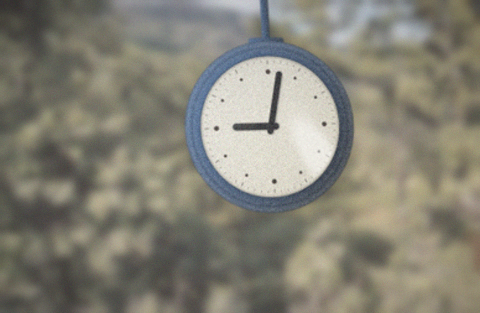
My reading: 9:02
